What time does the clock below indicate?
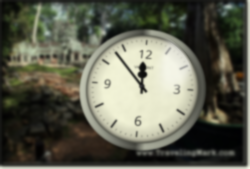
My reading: 11:53
